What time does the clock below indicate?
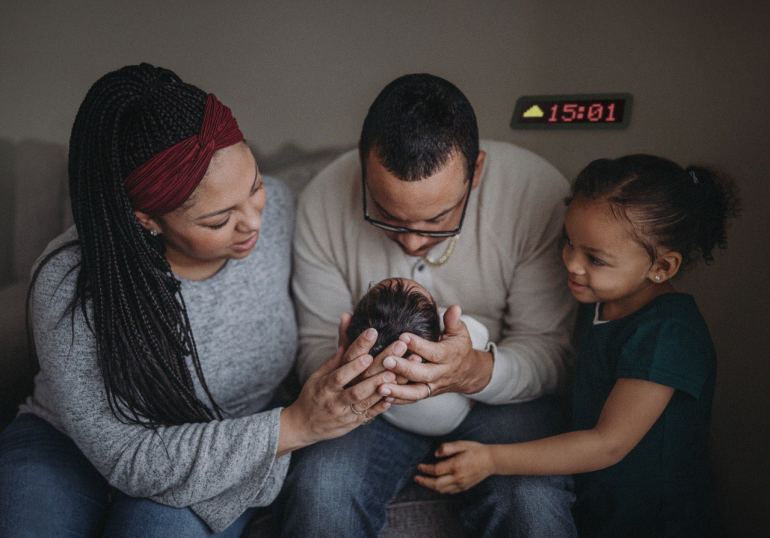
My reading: 15:01
